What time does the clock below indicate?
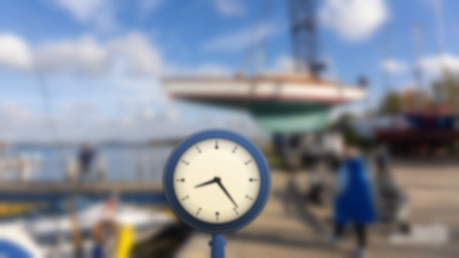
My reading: 8:24
